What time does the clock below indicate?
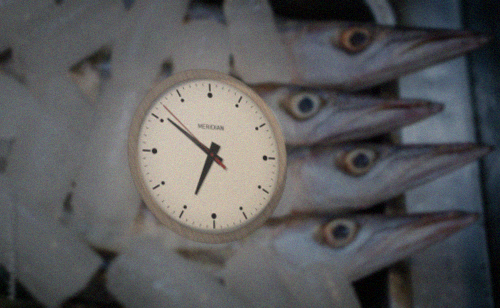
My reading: 6:50:52
